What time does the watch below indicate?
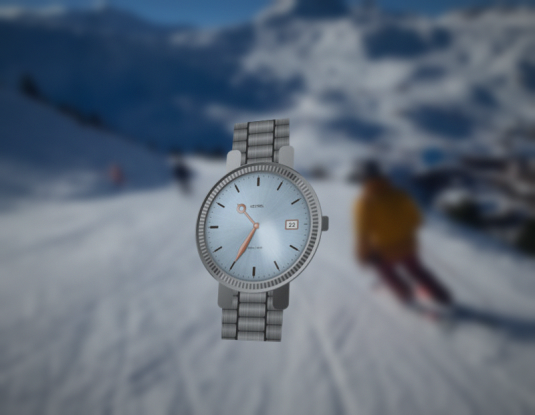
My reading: 10:35
